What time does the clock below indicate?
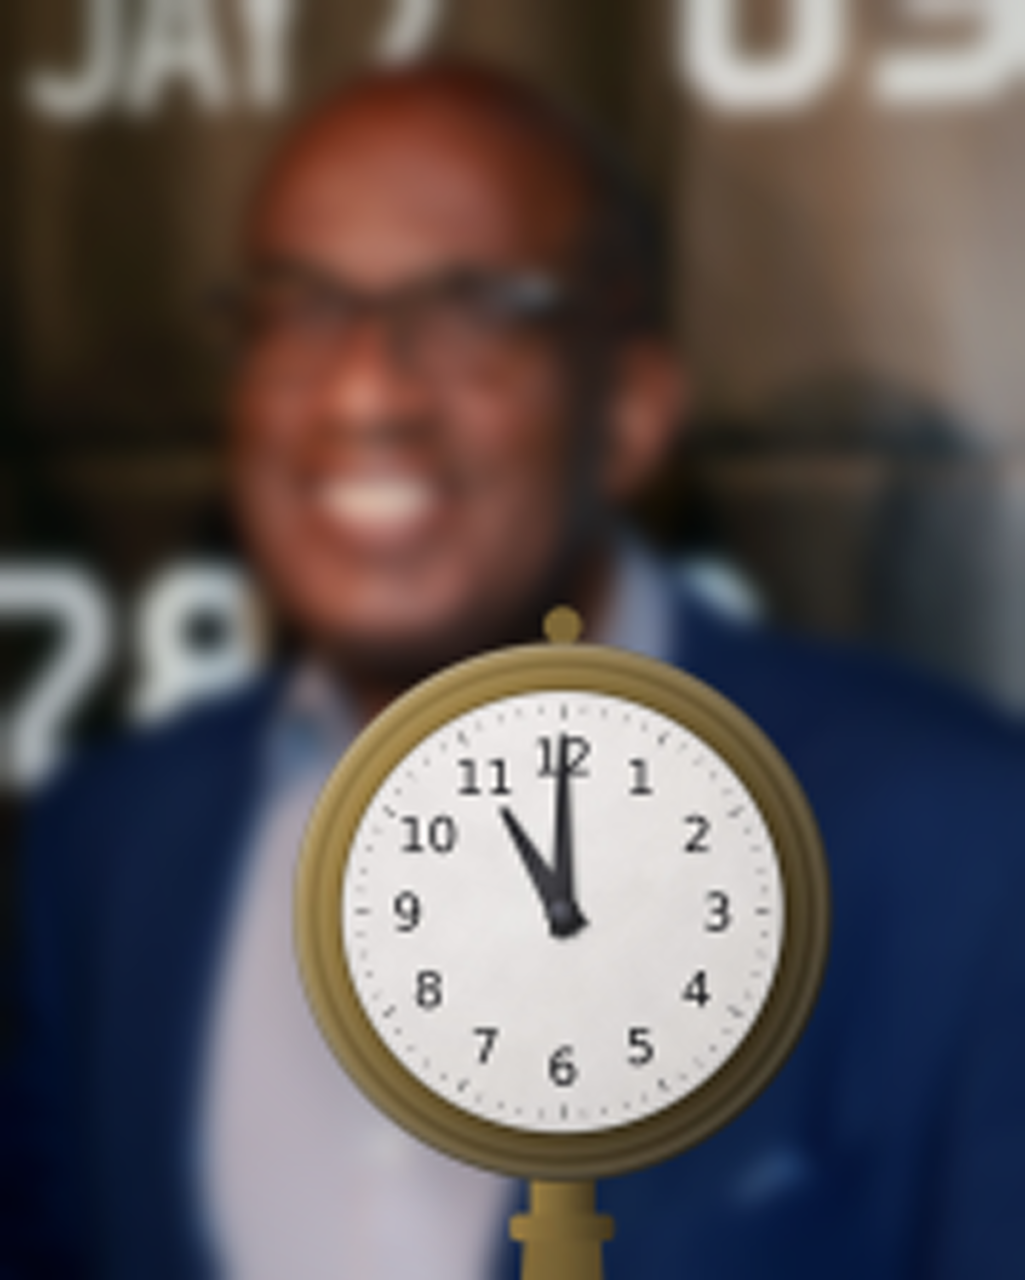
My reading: 11:00
